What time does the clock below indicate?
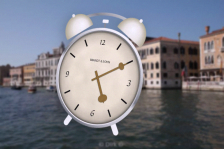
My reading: 5:10
